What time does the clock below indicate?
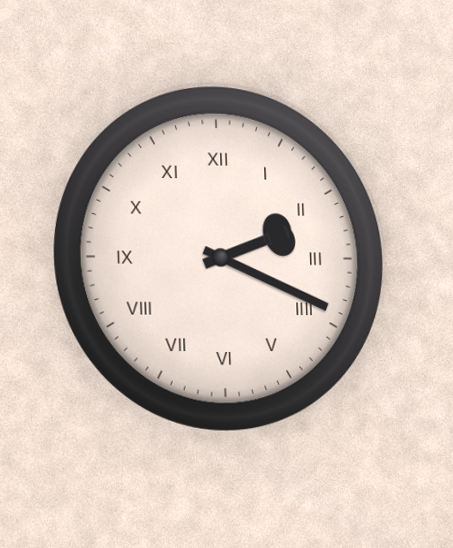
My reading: 2:19
